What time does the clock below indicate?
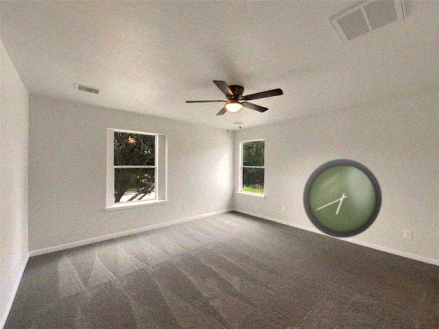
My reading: 6:41
